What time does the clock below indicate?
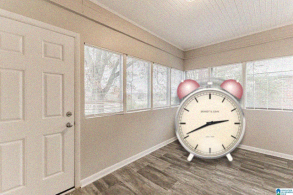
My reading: 2:41
